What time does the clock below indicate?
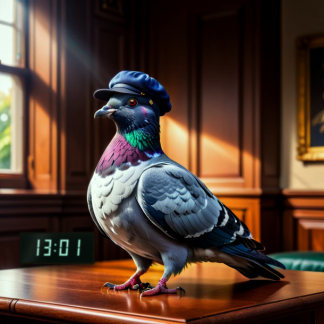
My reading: 13:01
